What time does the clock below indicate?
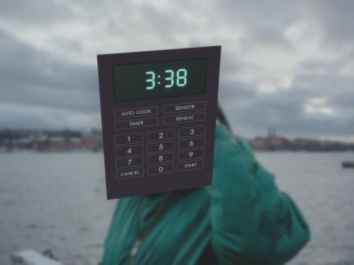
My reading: 3:38
